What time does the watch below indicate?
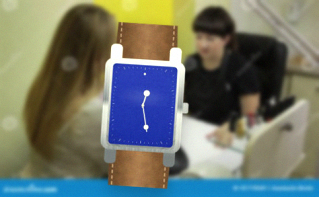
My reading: 12:28
